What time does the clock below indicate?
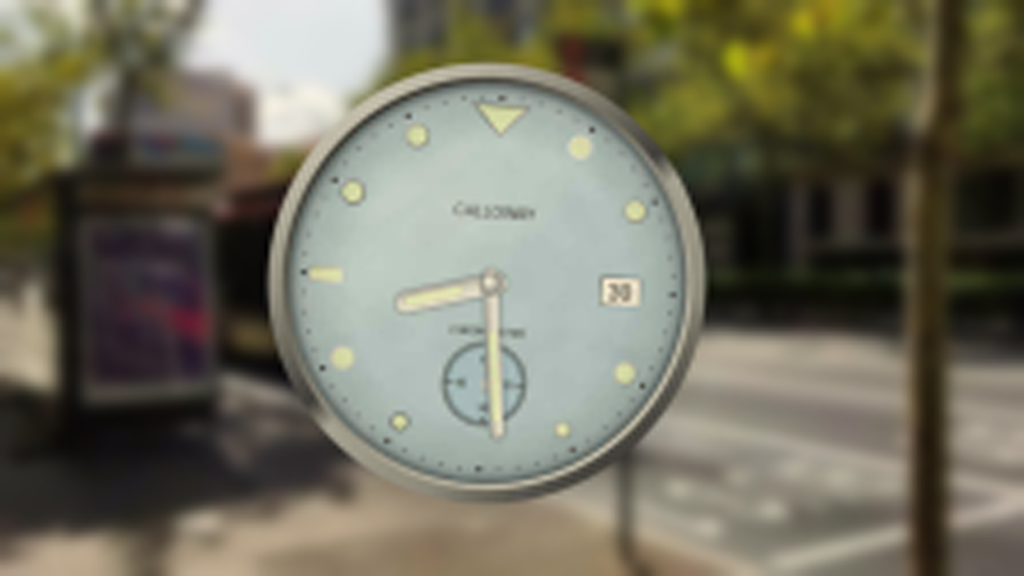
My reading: 8:29
